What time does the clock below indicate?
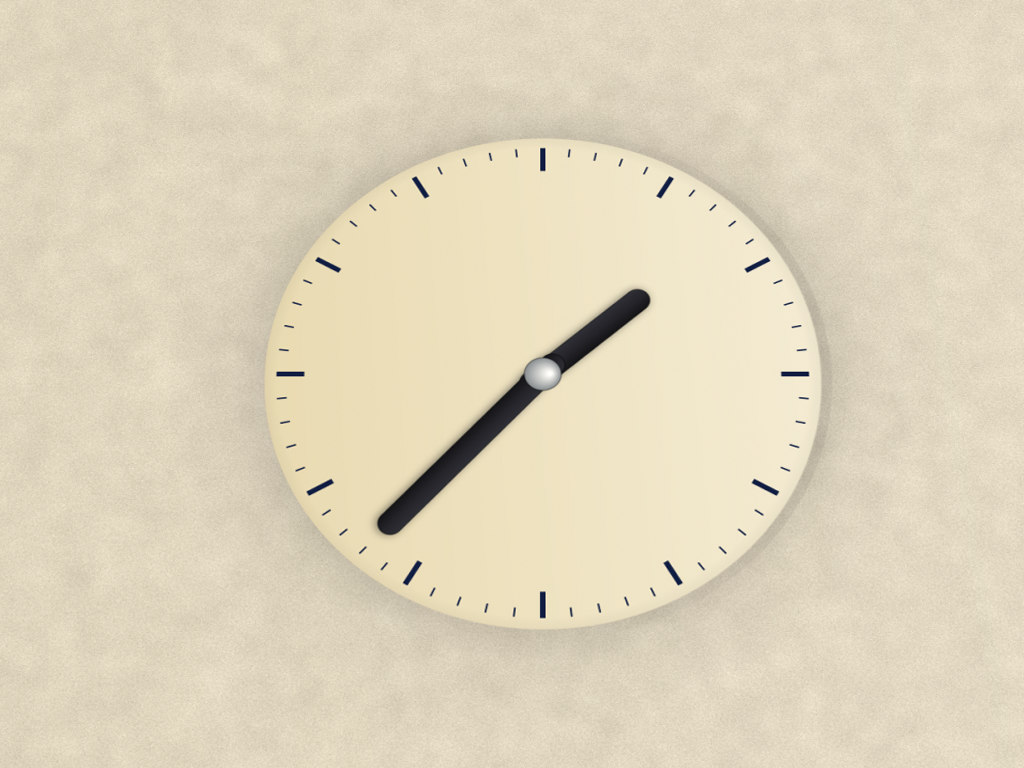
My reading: 1:37
